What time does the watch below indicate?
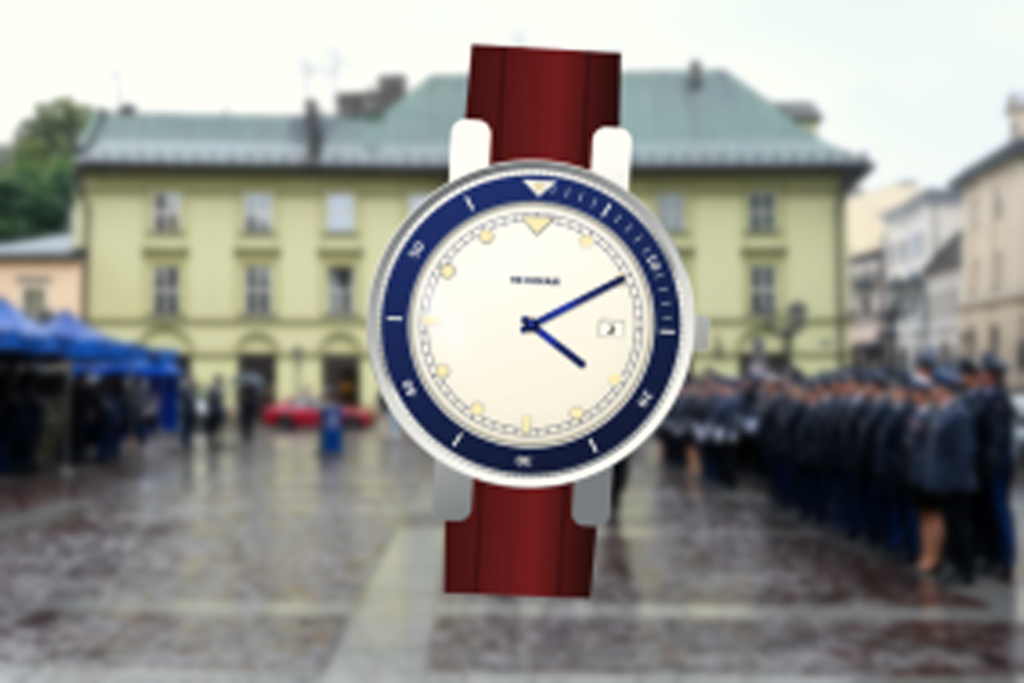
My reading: 4:10
